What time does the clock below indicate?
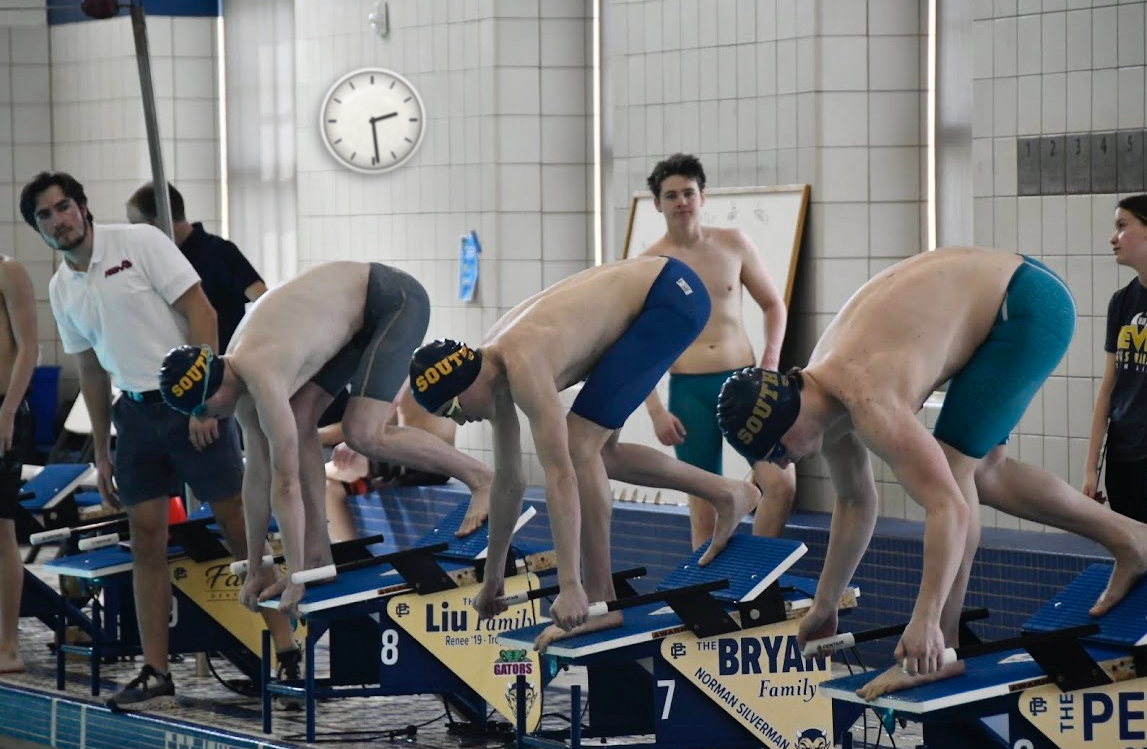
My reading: 2:29
